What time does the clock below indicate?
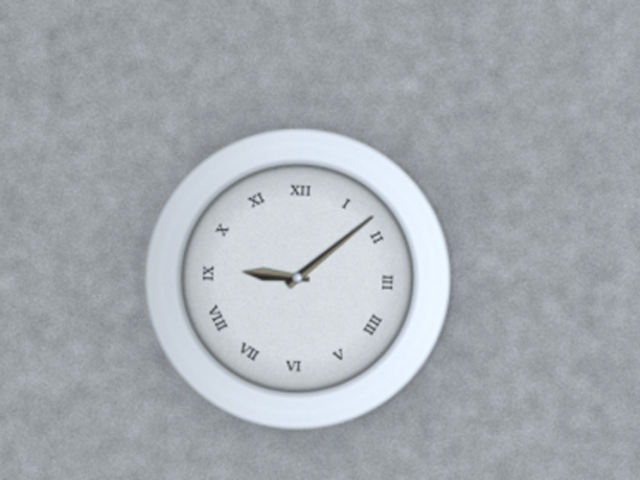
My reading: 9:08
